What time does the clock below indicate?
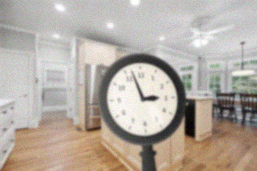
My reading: 2:57
